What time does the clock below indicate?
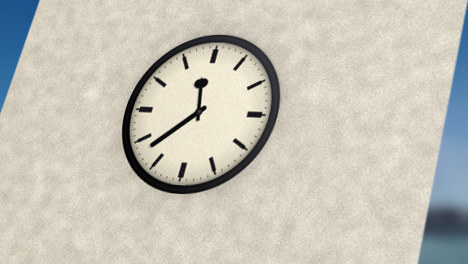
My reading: 11:38
